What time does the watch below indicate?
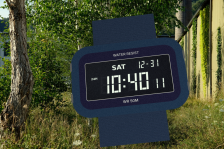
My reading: 10:40:11
